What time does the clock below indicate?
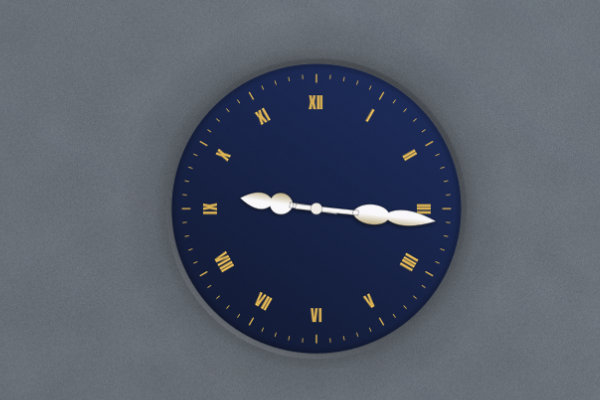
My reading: 9:16
